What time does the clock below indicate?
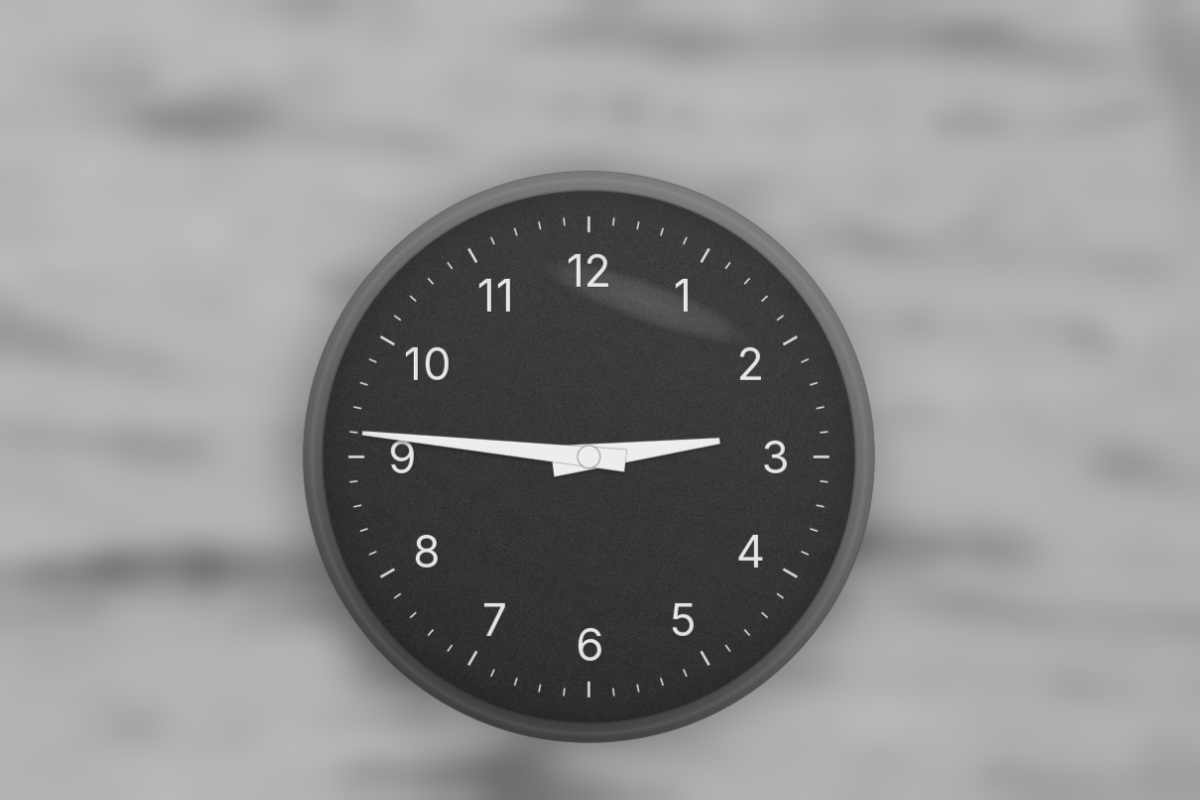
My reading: 2:46
